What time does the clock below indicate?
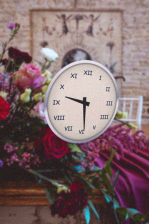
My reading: 9:29
